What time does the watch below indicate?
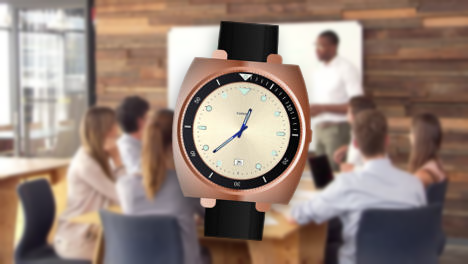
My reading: 12:38
